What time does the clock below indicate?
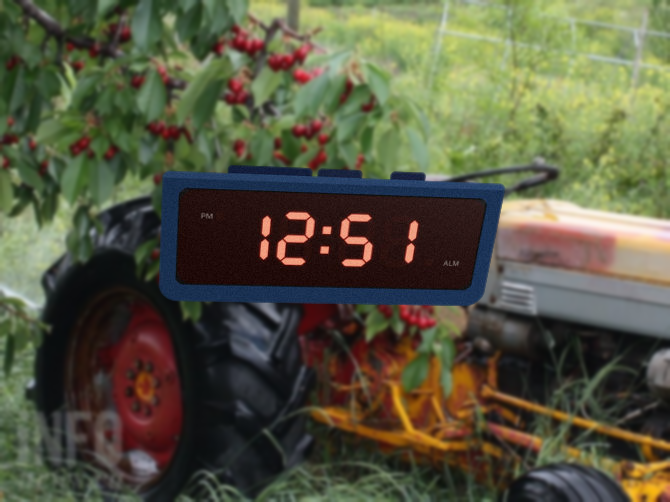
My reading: 12:51
